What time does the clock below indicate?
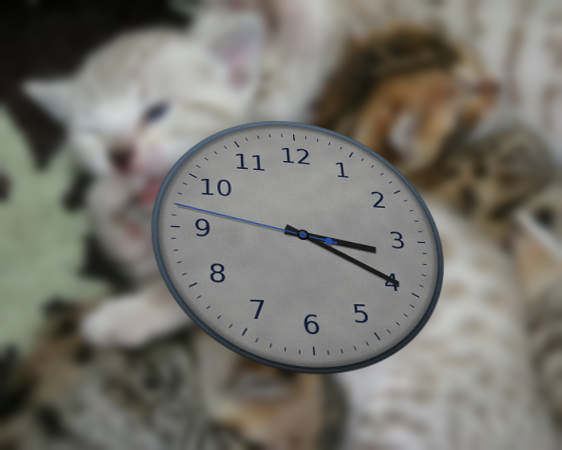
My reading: 3:19:47
